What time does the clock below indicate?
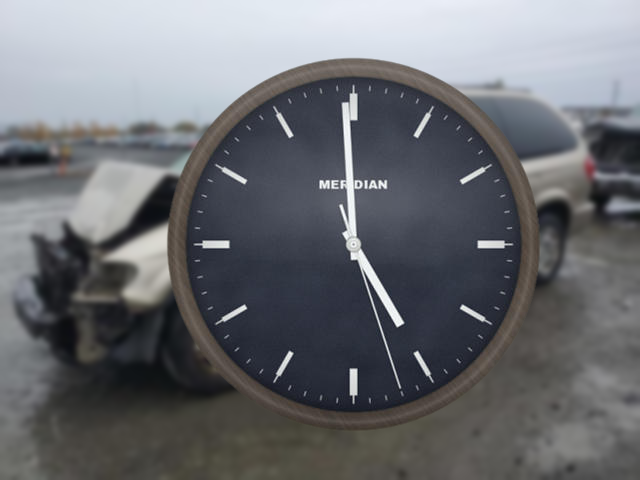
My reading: 4:59:27
